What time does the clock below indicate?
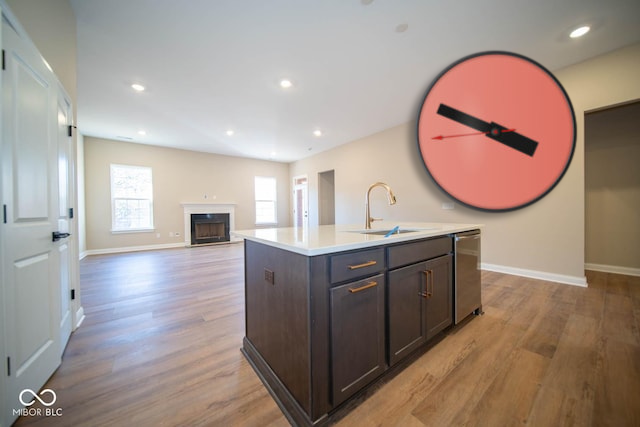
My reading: 3:48:44
